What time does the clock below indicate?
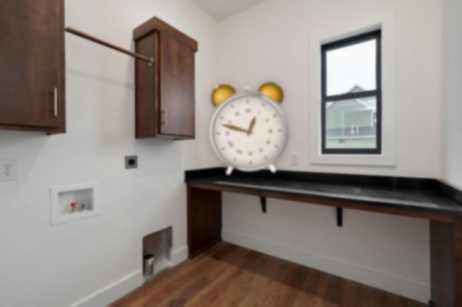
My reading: 12:48
